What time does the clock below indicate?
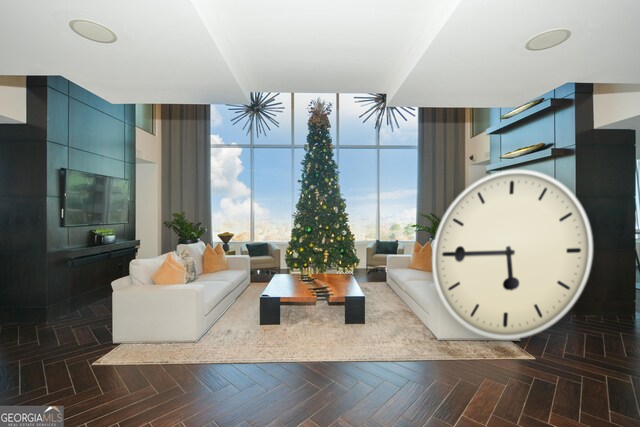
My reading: 5:45
